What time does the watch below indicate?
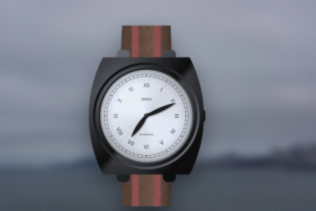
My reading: 7:11
